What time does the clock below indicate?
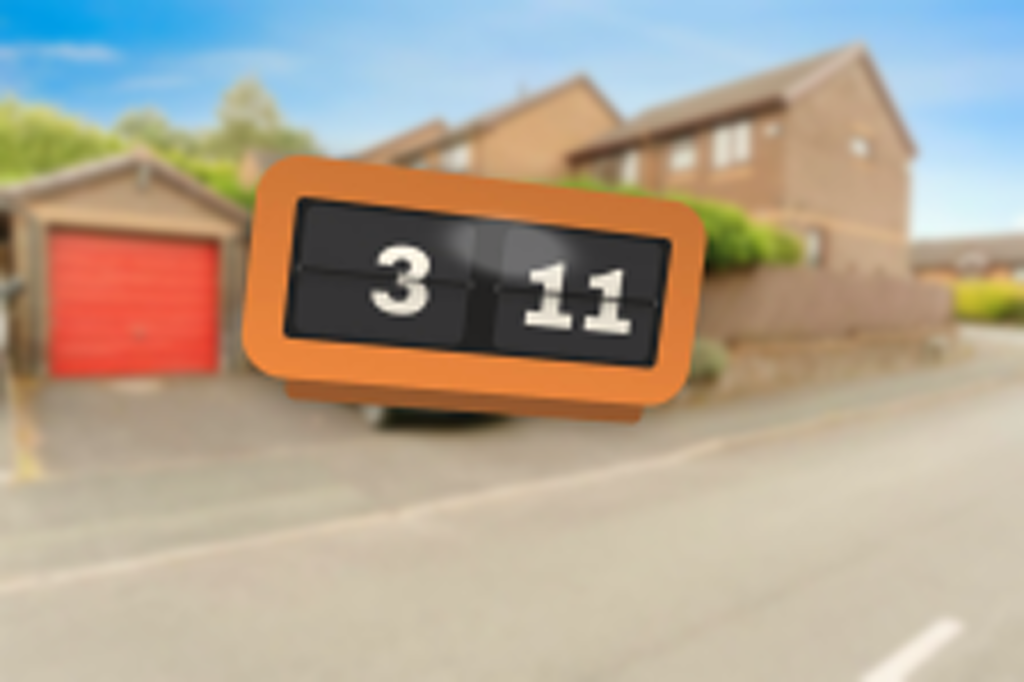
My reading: 3:11
